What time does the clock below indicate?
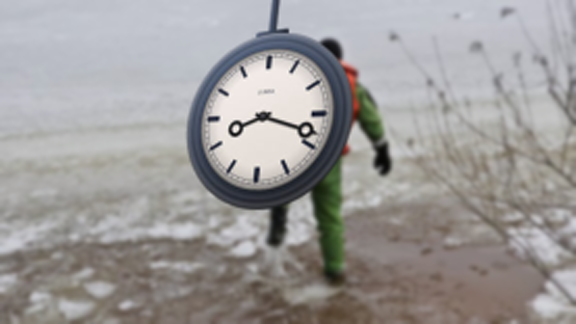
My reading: 8:18
